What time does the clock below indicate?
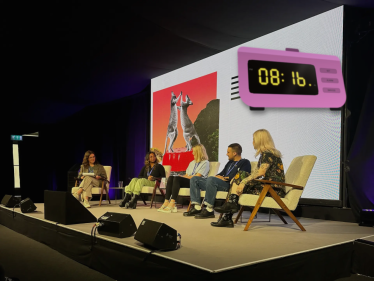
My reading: 8:16
